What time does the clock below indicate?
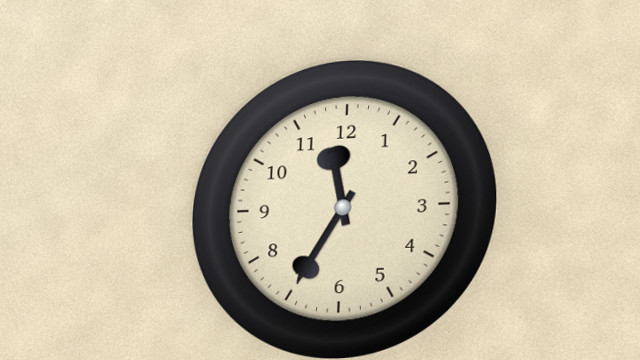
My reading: 11:35
